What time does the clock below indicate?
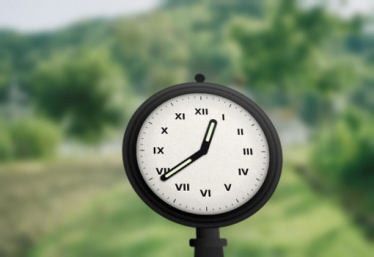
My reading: 12:39
